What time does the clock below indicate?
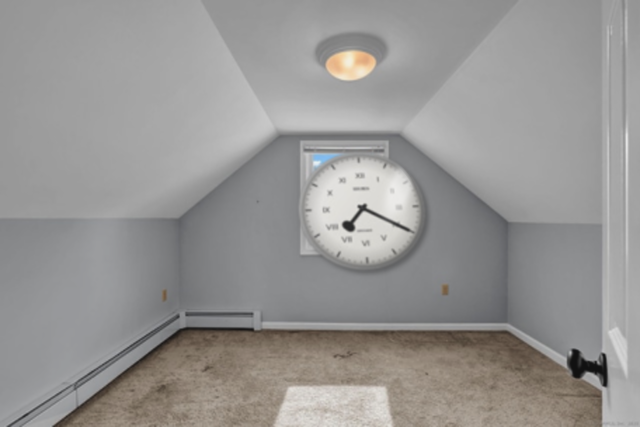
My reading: 7:20
